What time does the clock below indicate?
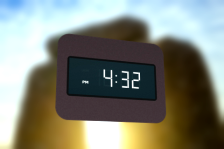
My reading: 4:32
